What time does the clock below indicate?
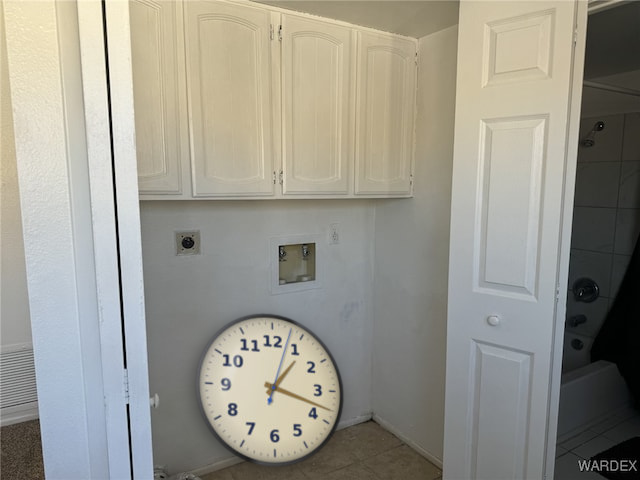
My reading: 1:18:03
